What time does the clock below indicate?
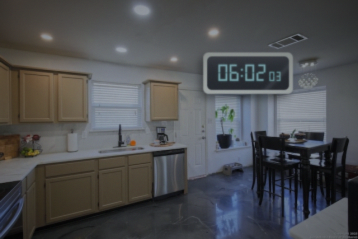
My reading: 6:02:03
